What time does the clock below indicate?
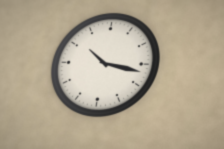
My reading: 10:17
